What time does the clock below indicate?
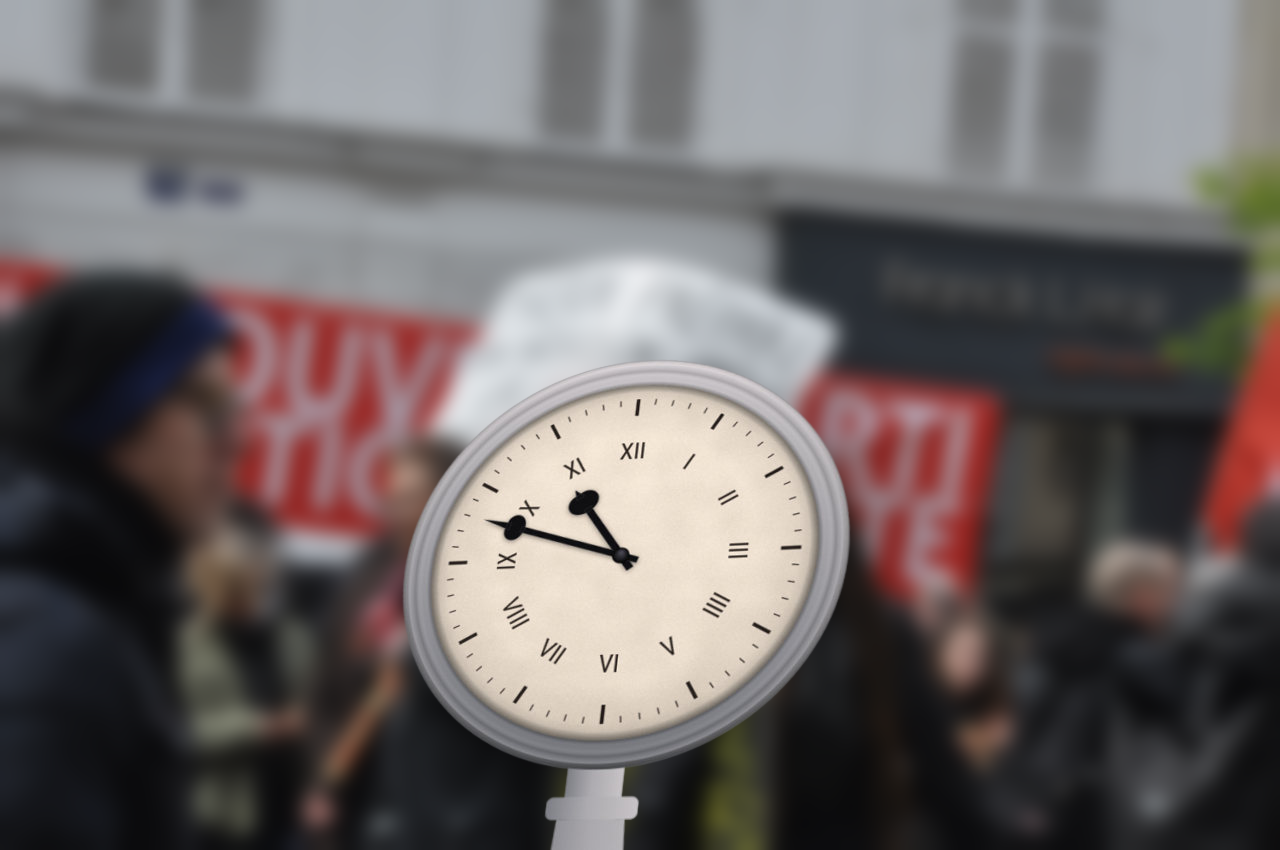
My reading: 10:48
